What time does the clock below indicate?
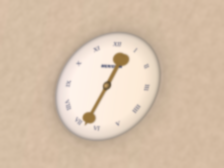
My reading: 12:33
